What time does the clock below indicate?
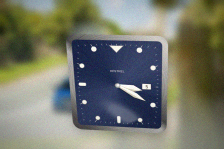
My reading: 3:20
